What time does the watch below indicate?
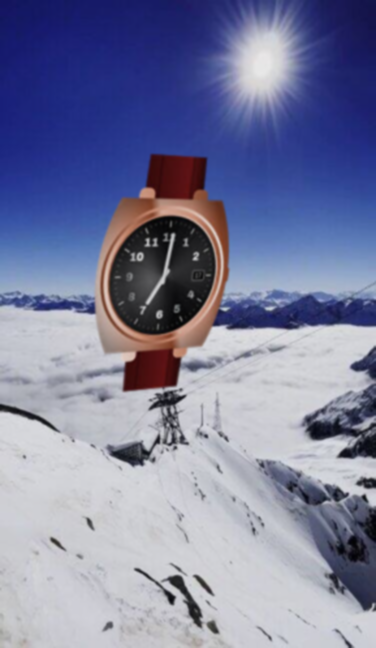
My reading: 7:01
